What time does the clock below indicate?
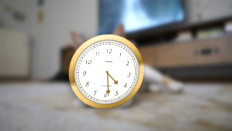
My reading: 4:29
